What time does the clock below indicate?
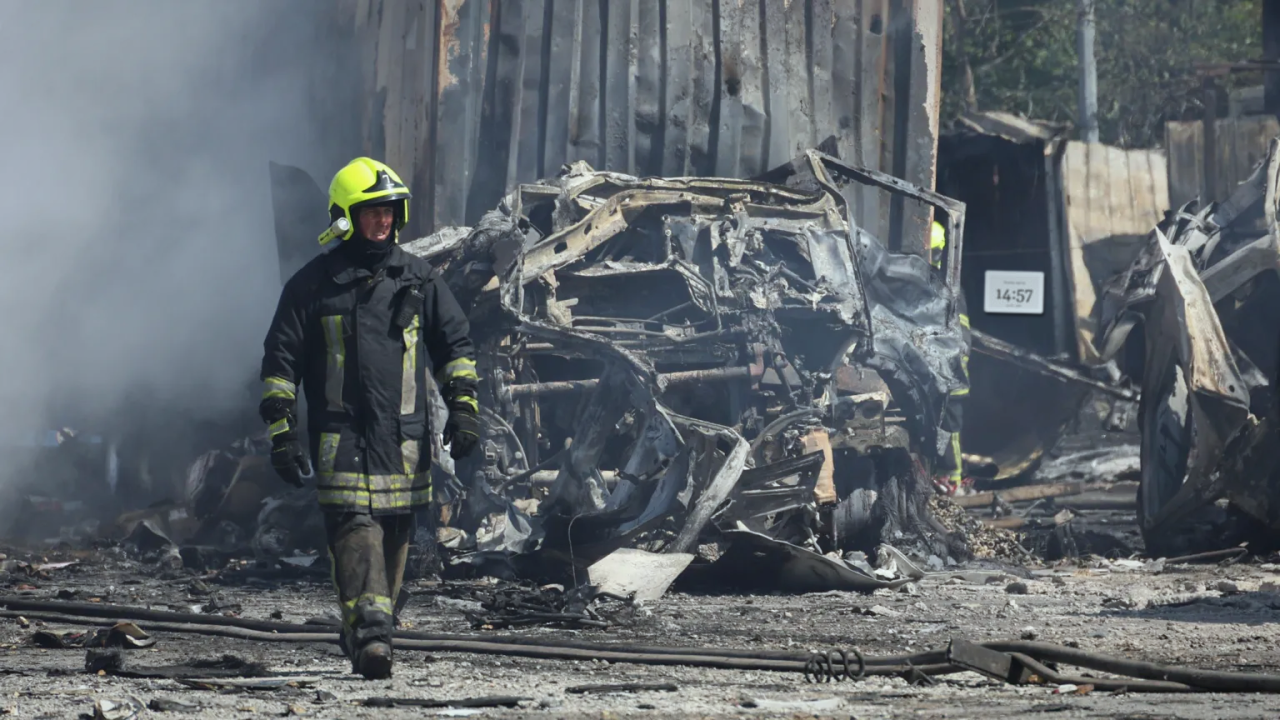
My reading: 14:57
